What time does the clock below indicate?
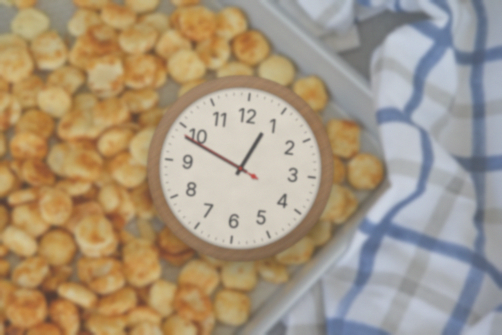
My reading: 12:48:49
